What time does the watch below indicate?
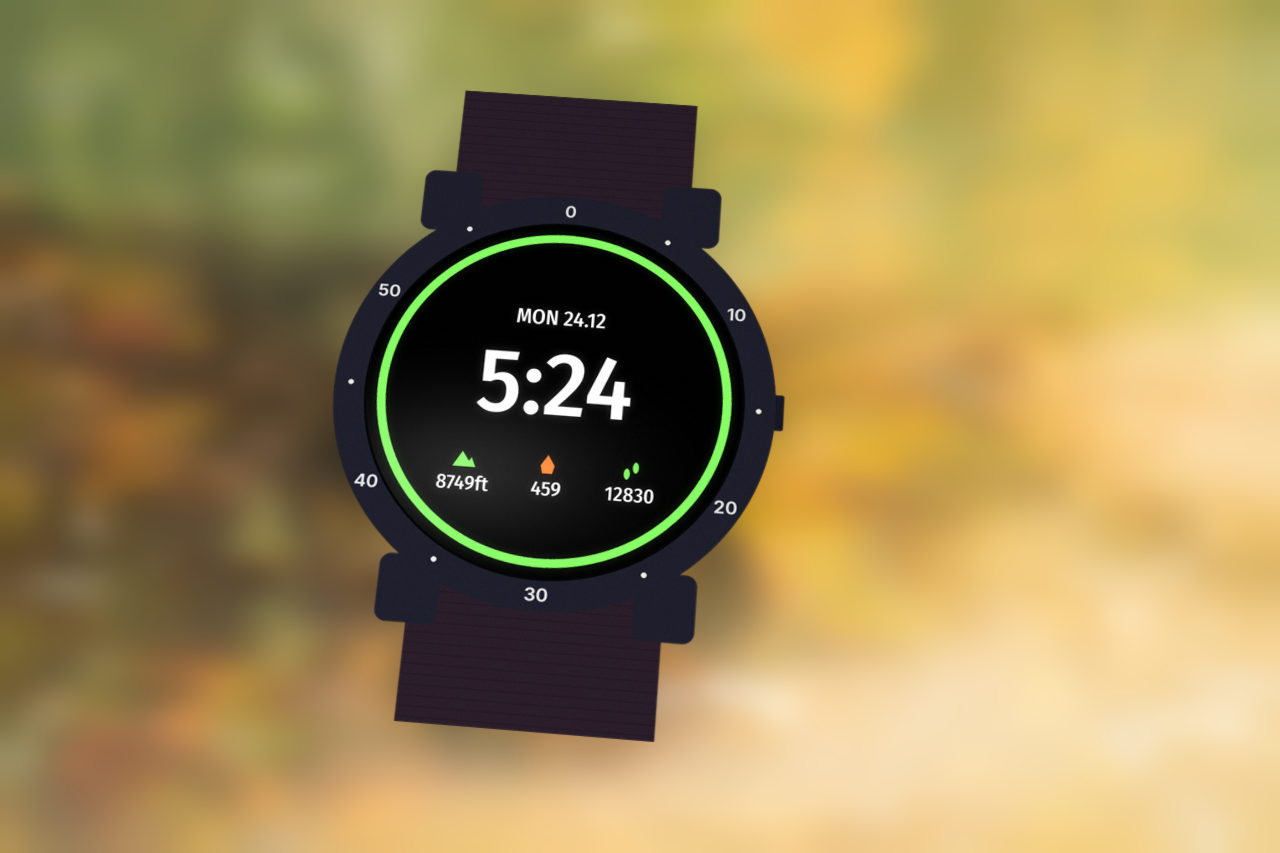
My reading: 5:24
